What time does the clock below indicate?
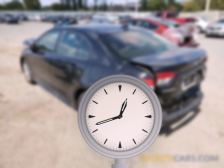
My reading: 12:42
